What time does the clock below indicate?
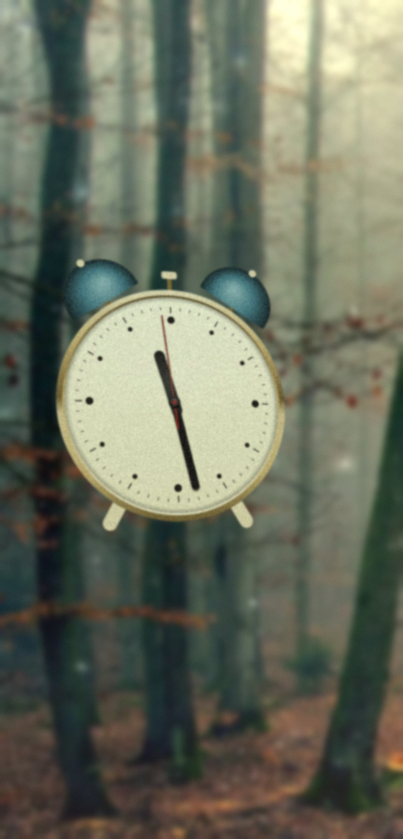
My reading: 11:27:59
